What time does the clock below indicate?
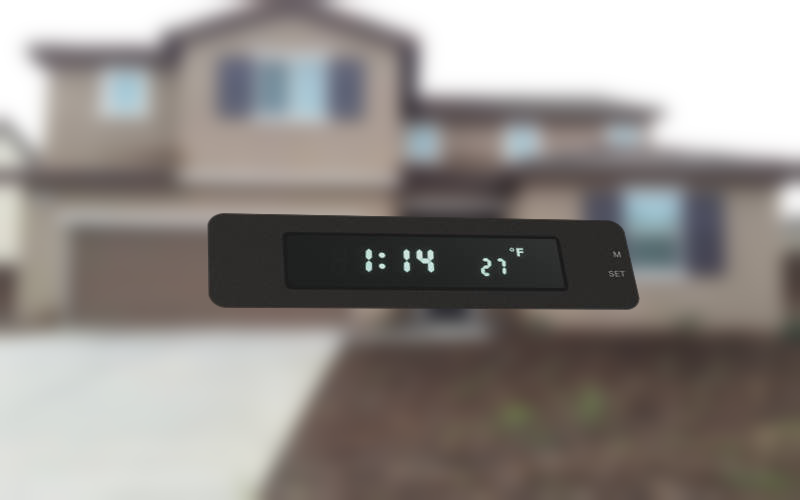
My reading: 1:14
